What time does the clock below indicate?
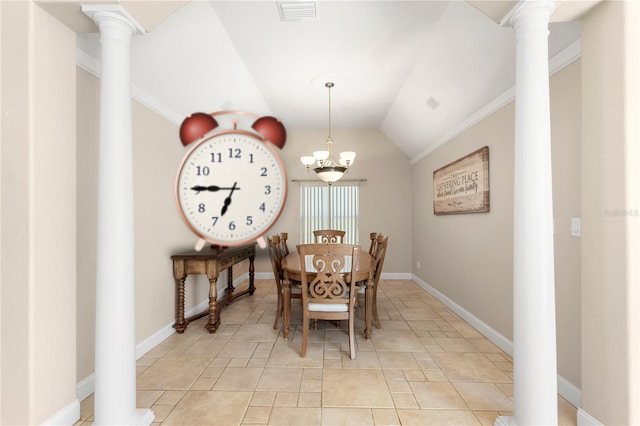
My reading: 6:45
